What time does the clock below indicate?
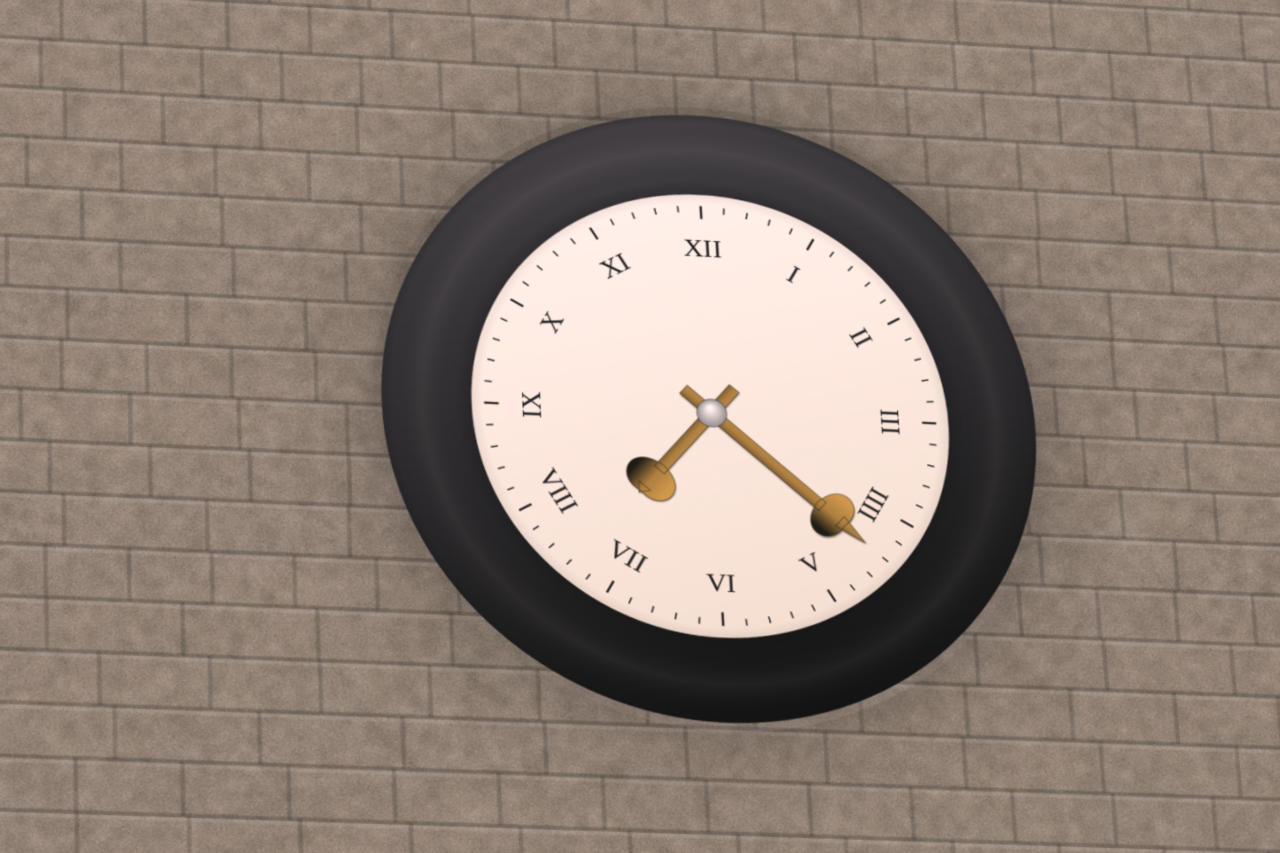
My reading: 7:22
